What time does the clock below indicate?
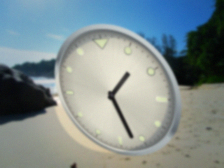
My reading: 1:27
